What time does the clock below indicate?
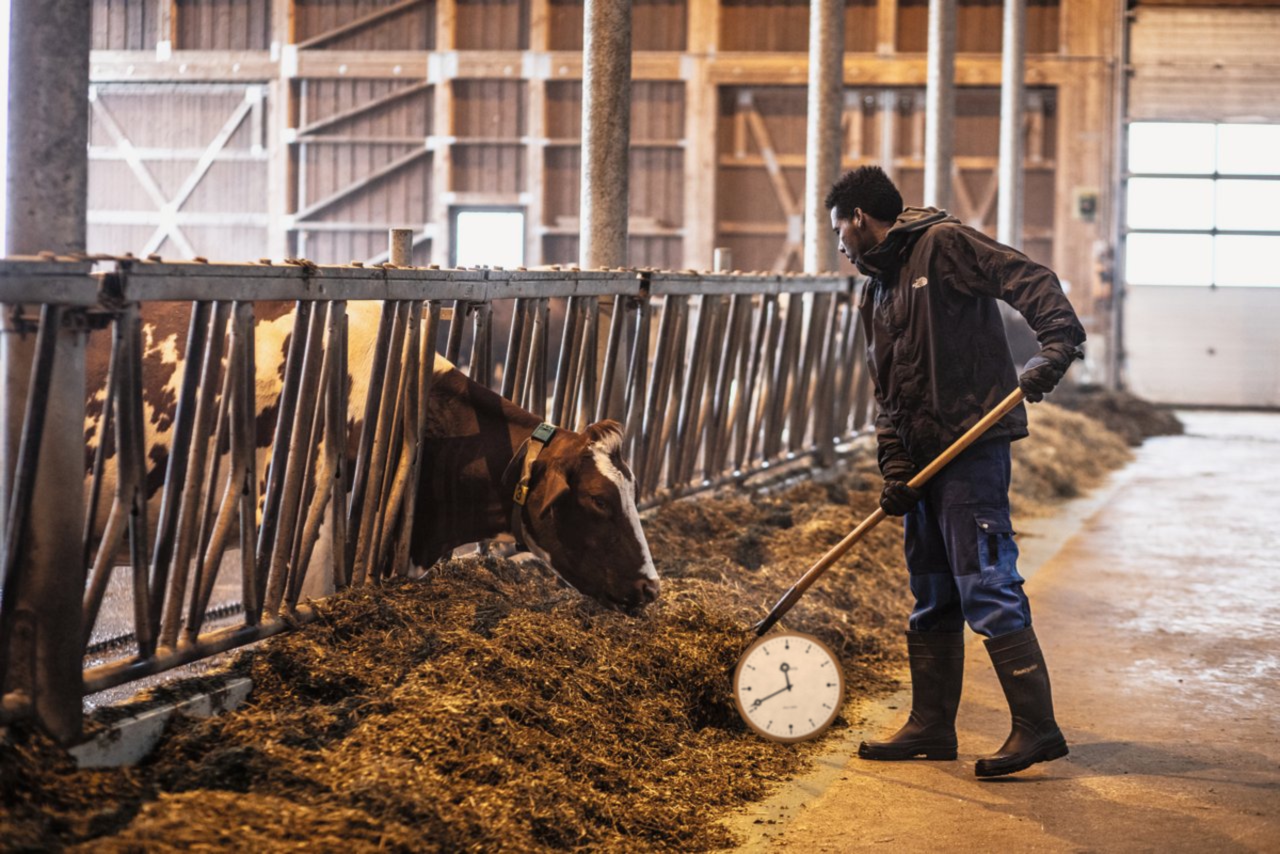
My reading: 11:41
